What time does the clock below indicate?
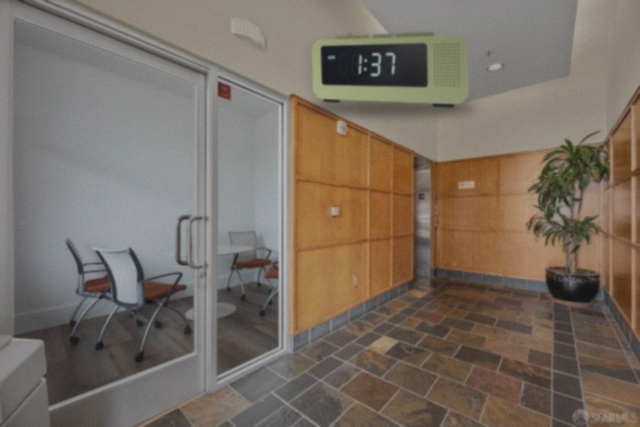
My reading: 1:37
